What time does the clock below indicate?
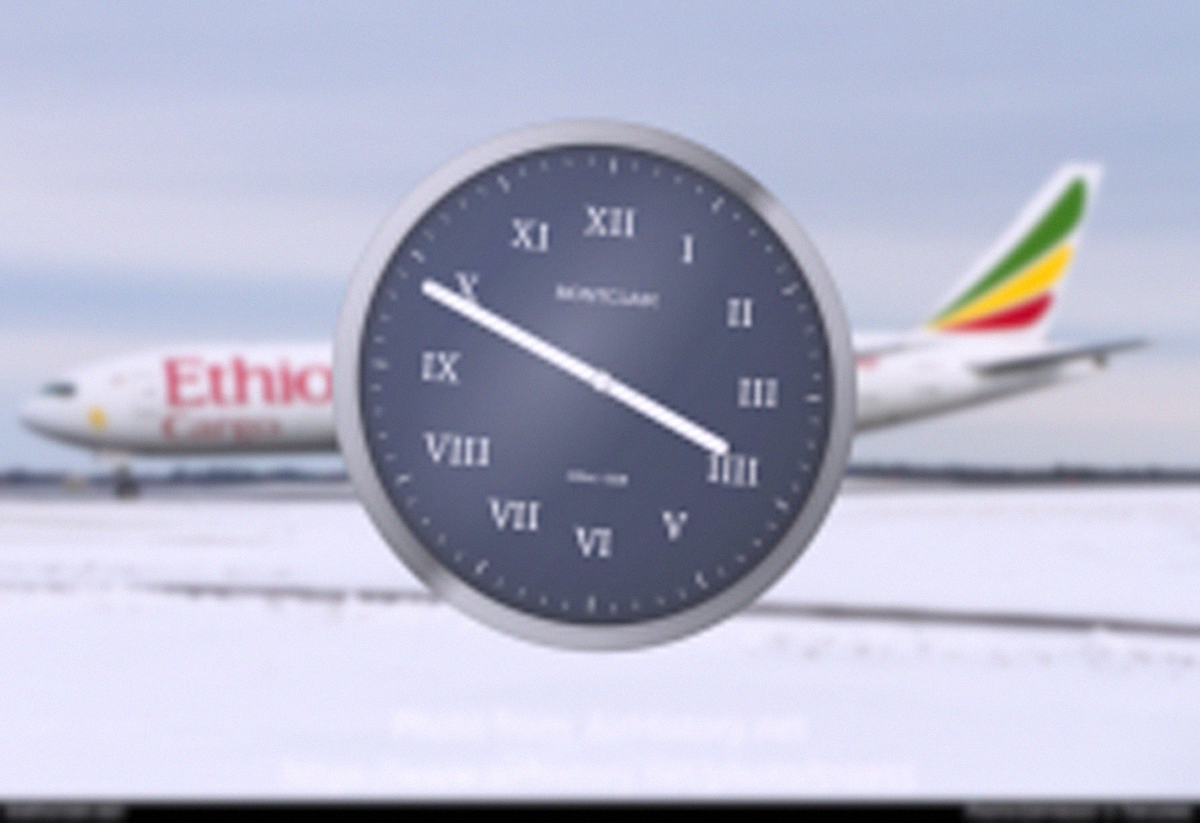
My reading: 3:49
